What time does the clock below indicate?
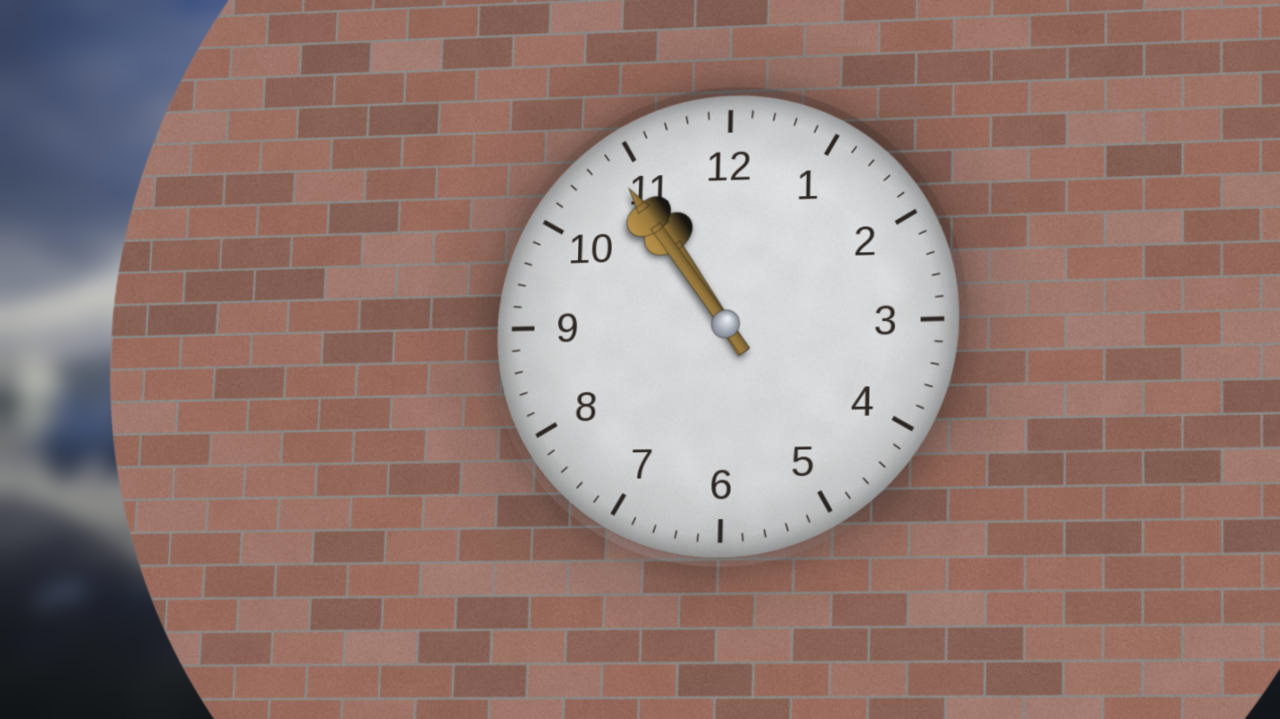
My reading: 10:54
